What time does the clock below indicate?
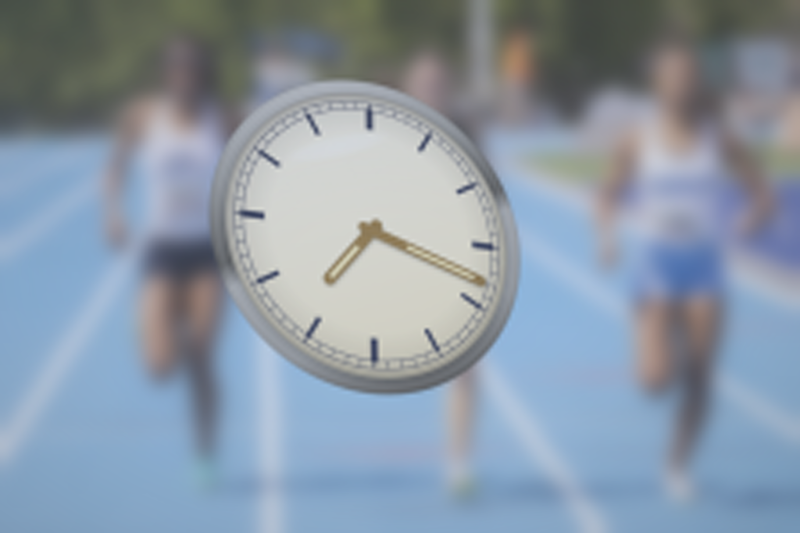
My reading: 7:18
